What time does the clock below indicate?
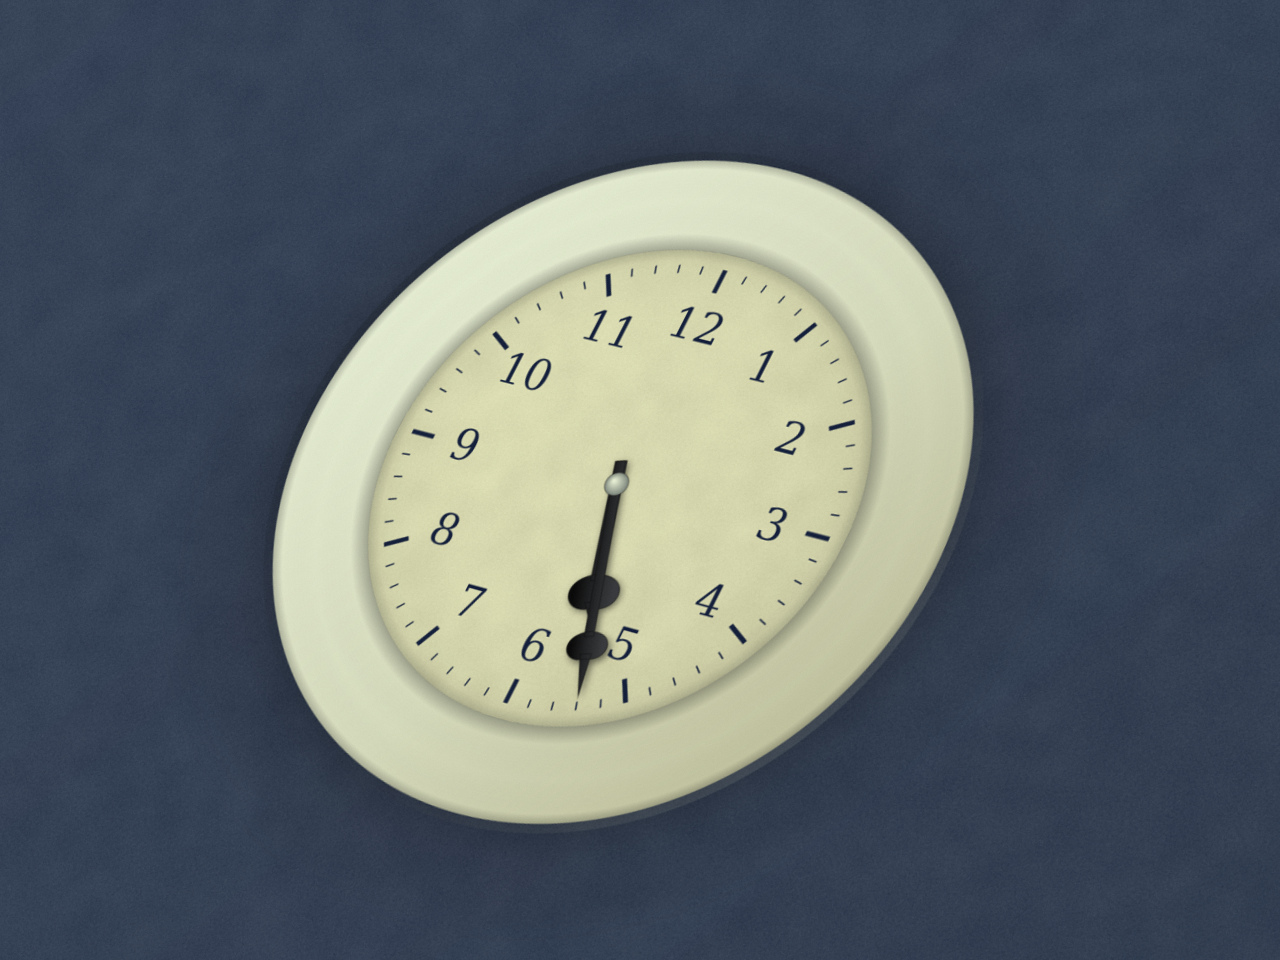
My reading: 5:27
